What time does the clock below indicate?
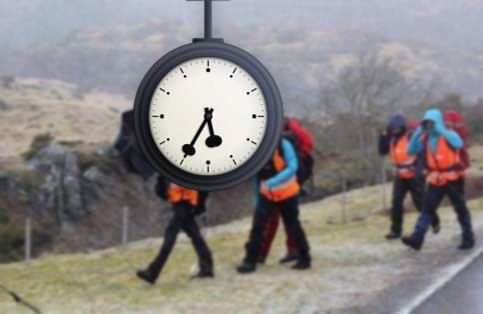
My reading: 5:35
